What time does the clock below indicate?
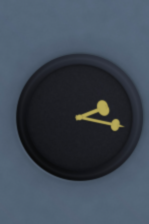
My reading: 2:17
